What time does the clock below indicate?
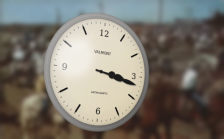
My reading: 3:17
